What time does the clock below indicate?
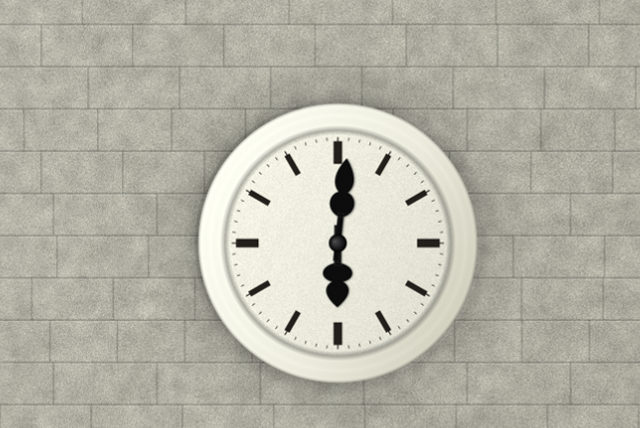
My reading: 6:01
